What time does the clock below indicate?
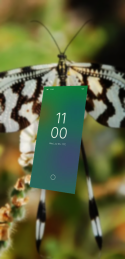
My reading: 11:00
